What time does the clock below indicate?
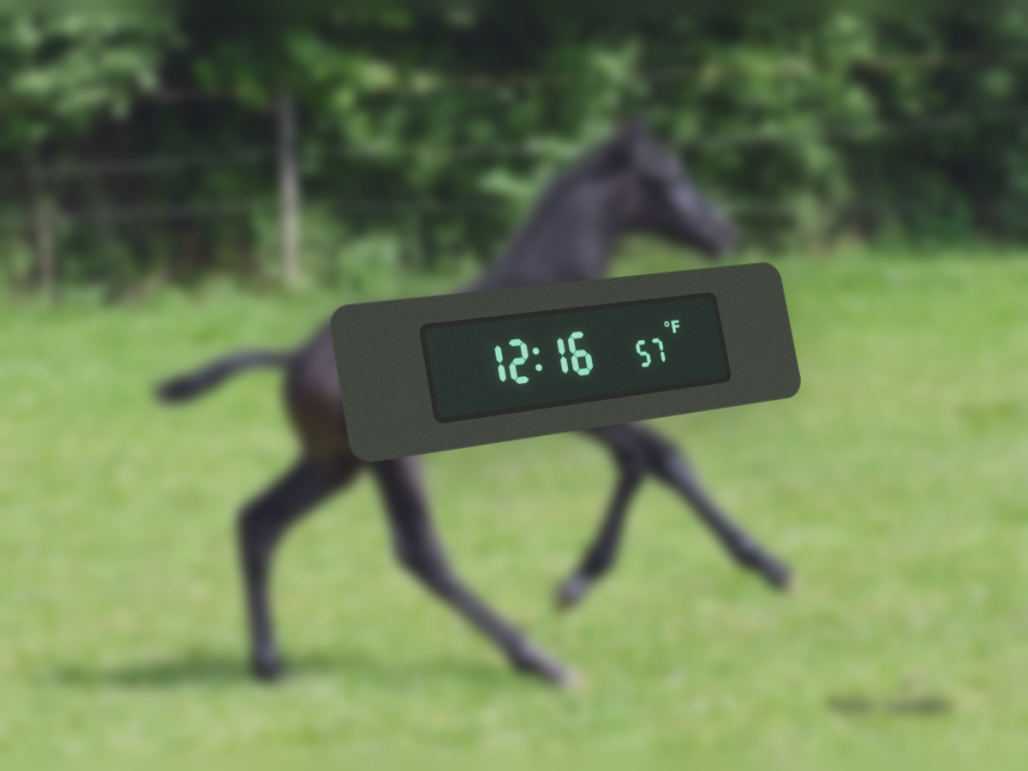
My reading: 12:16
